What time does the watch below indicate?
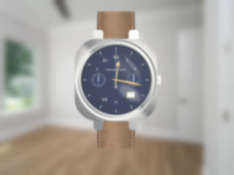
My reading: 12:17
